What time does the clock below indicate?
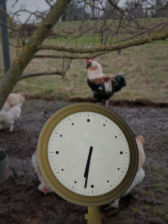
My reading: 6:32
